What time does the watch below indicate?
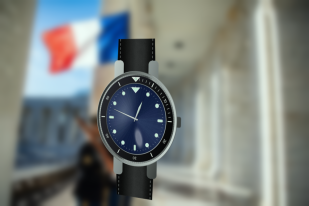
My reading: 12:48
